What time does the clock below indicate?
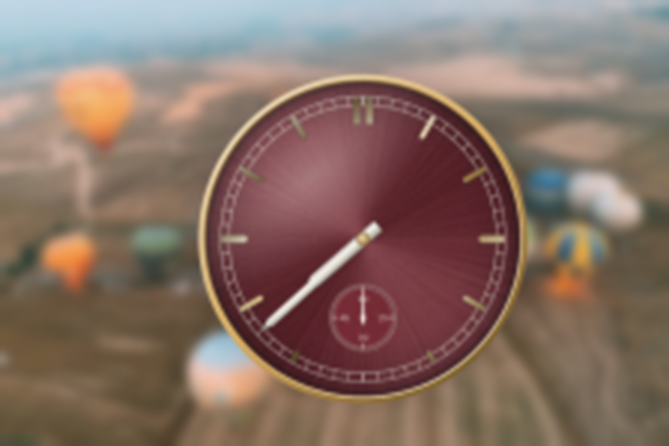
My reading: 7:38
